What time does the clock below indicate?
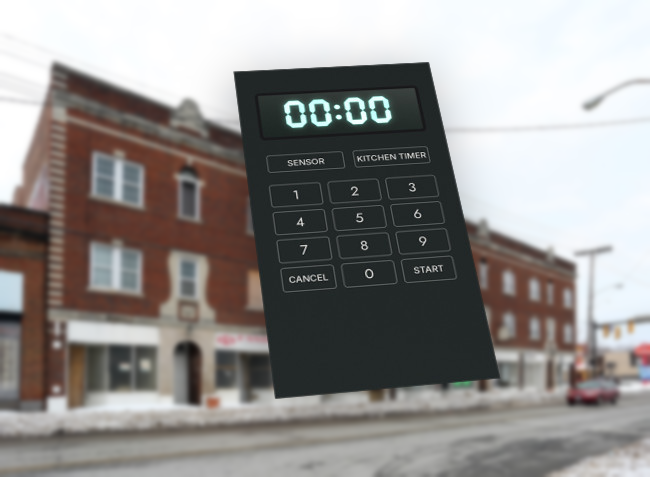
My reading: 0:00
